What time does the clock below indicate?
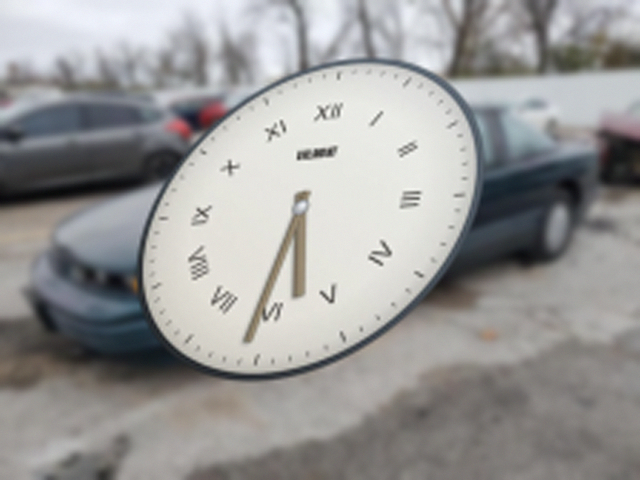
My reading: 5:31
